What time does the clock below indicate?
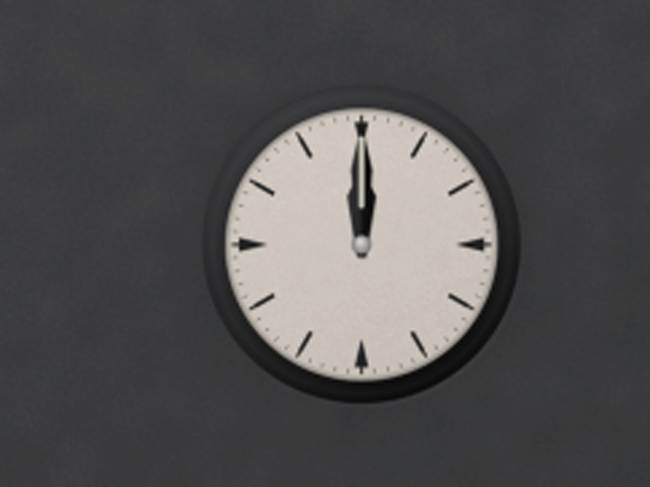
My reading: 12:00
